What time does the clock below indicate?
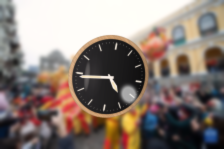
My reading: 4:44
